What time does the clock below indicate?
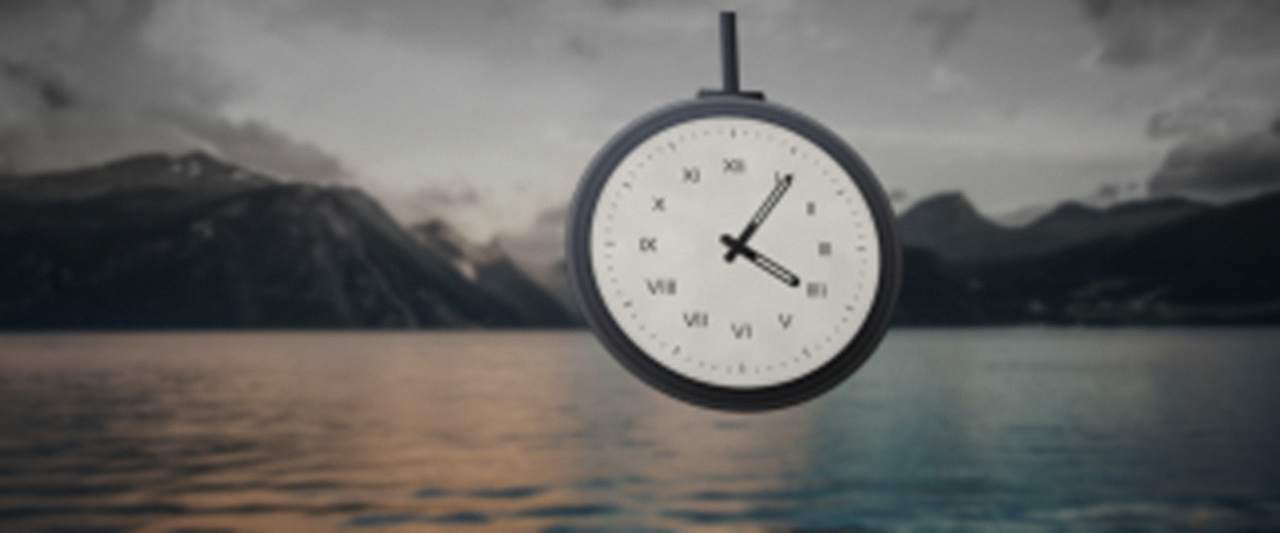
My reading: 4:06
